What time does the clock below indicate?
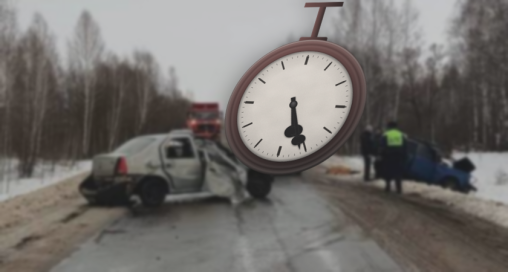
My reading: 5:26
